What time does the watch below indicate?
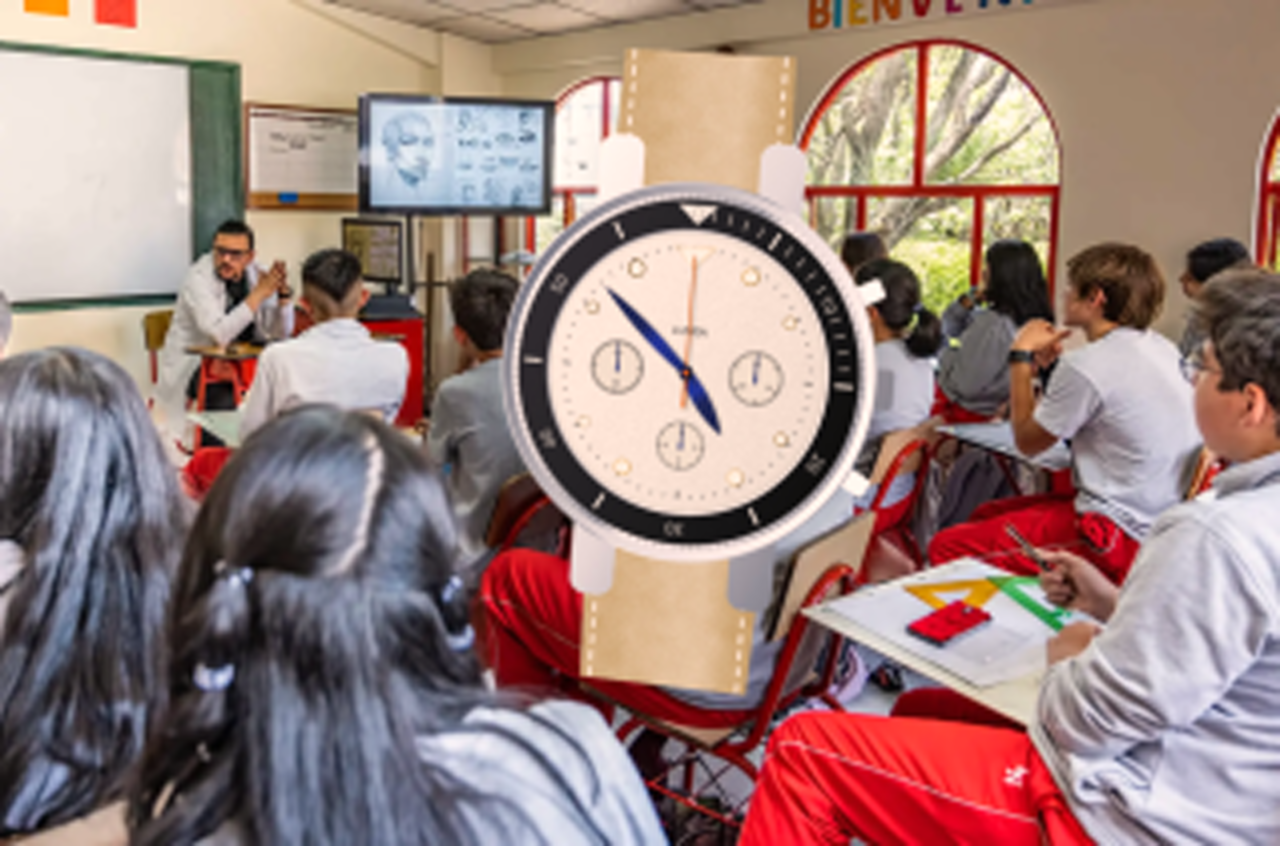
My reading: 4:52
